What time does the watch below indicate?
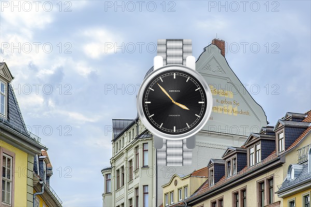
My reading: 3:53
